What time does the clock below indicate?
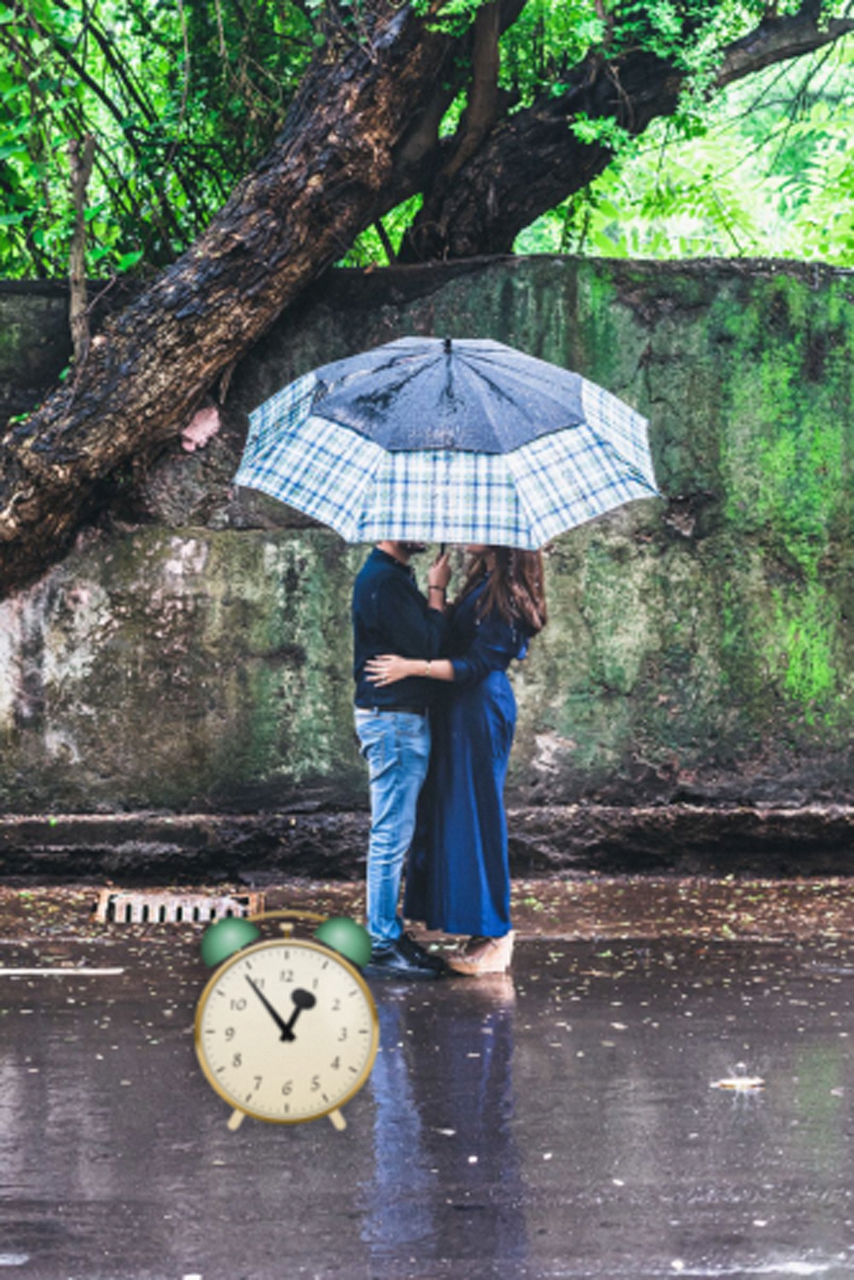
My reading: 12:54
